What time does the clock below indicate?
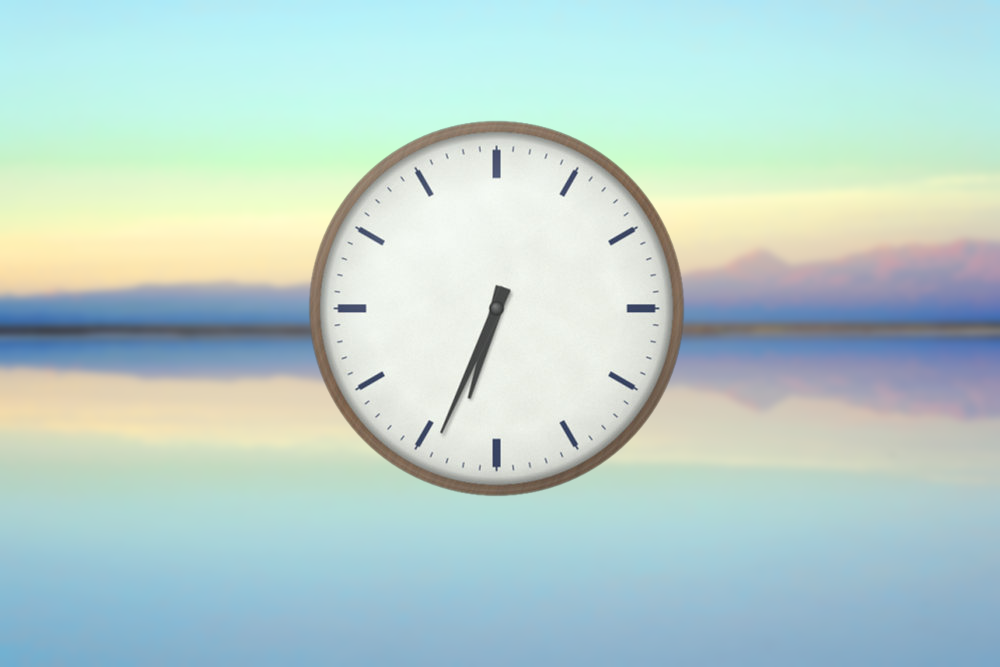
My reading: 6:34
